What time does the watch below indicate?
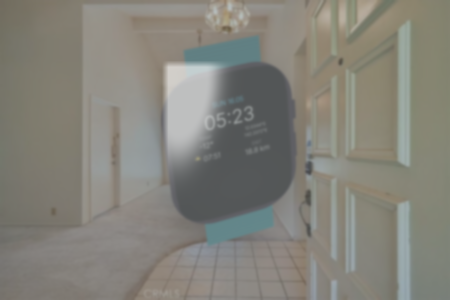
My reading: 5:23
